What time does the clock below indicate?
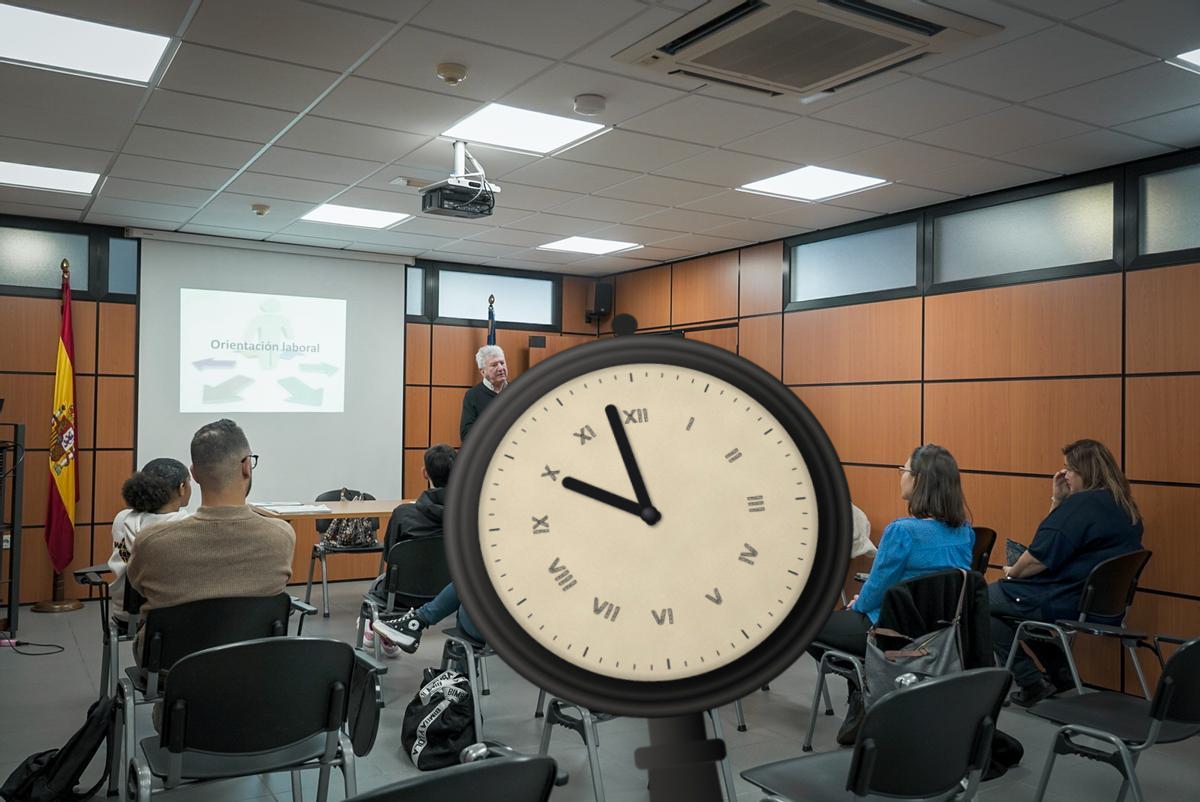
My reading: 9:58
